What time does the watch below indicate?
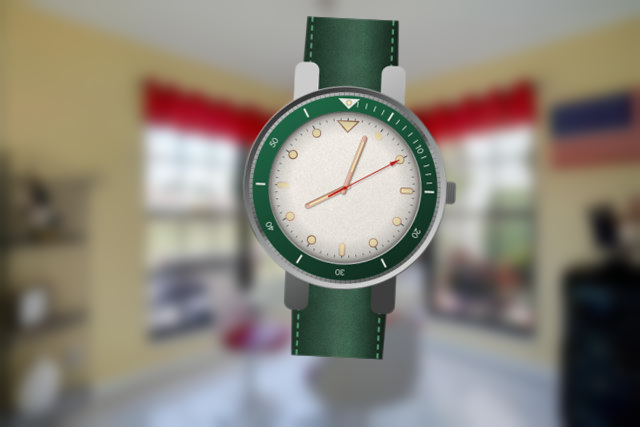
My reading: 8:03:10
